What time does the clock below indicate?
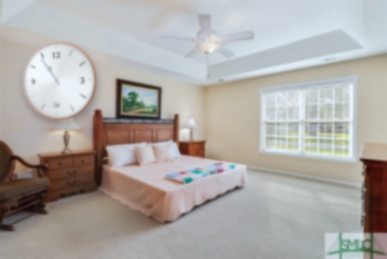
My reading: 10:54
